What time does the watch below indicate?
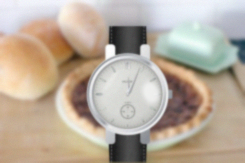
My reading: 12:04
